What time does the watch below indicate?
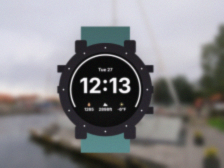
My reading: 12:13
